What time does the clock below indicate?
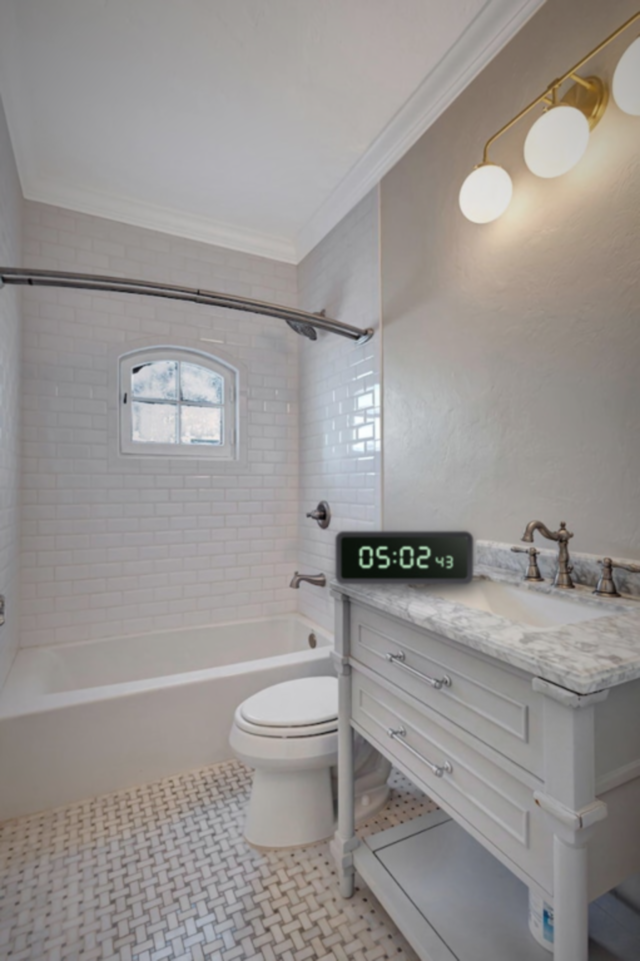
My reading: 5:02:43
